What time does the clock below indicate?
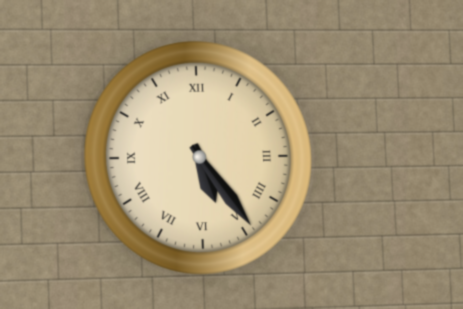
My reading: 5:24
